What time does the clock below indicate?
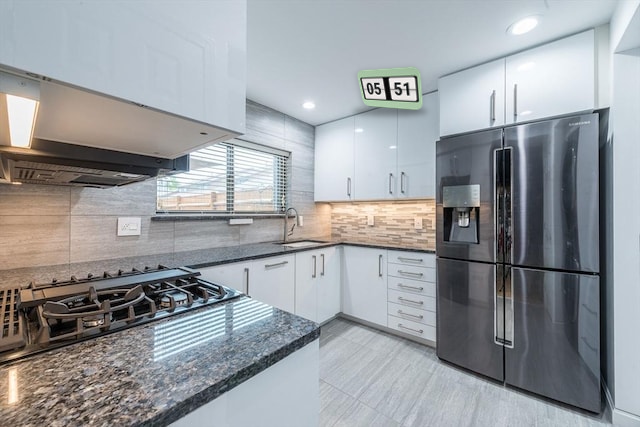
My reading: 5:51
